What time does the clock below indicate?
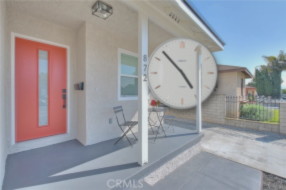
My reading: 4:53
